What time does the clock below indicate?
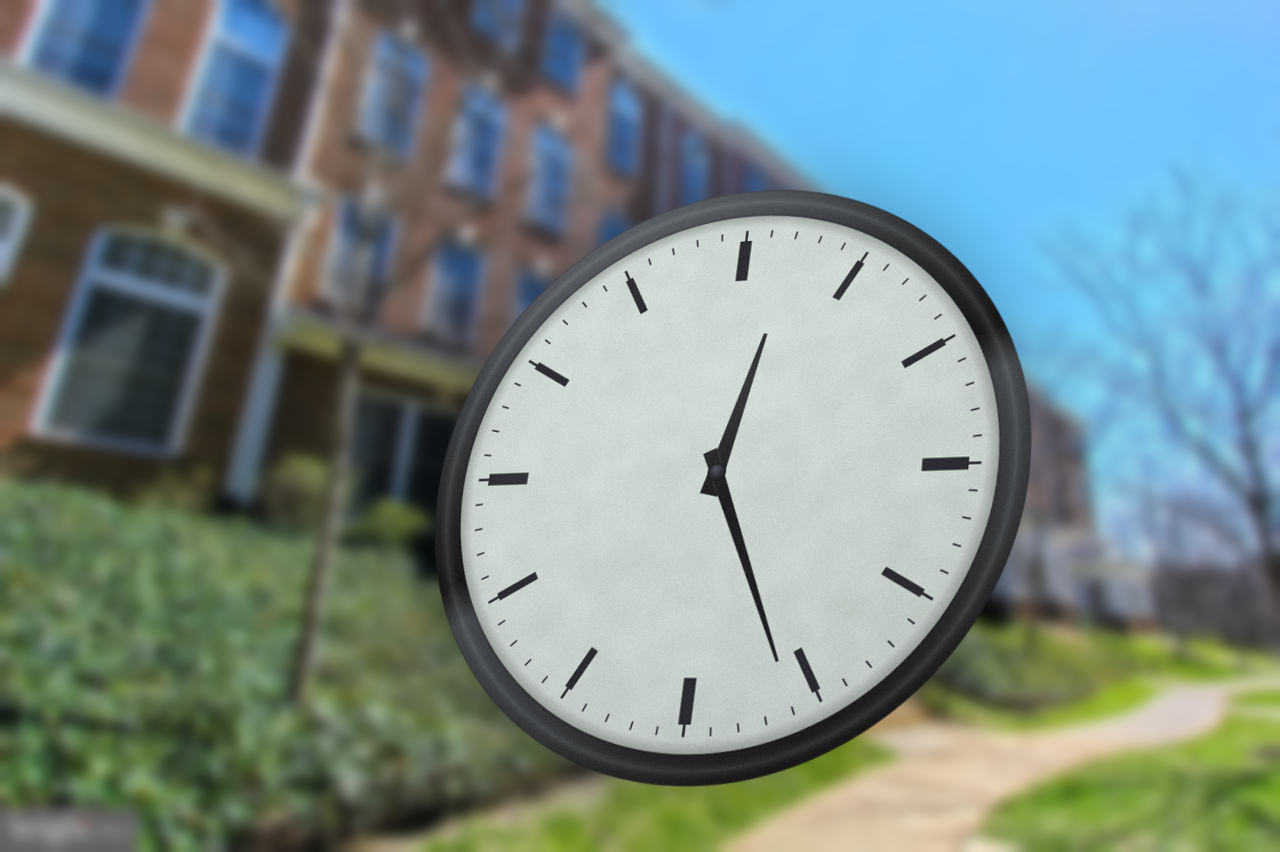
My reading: 12:26
